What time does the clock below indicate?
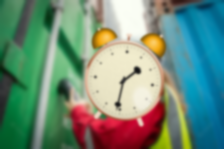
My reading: 1:31
